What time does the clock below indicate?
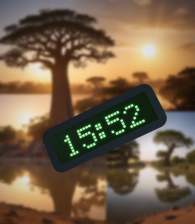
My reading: 15:52
